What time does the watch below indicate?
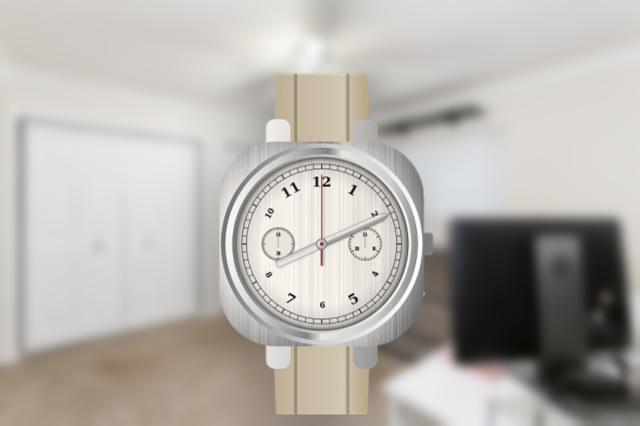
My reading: 8:11
